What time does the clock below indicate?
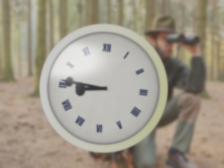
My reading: 8:46
